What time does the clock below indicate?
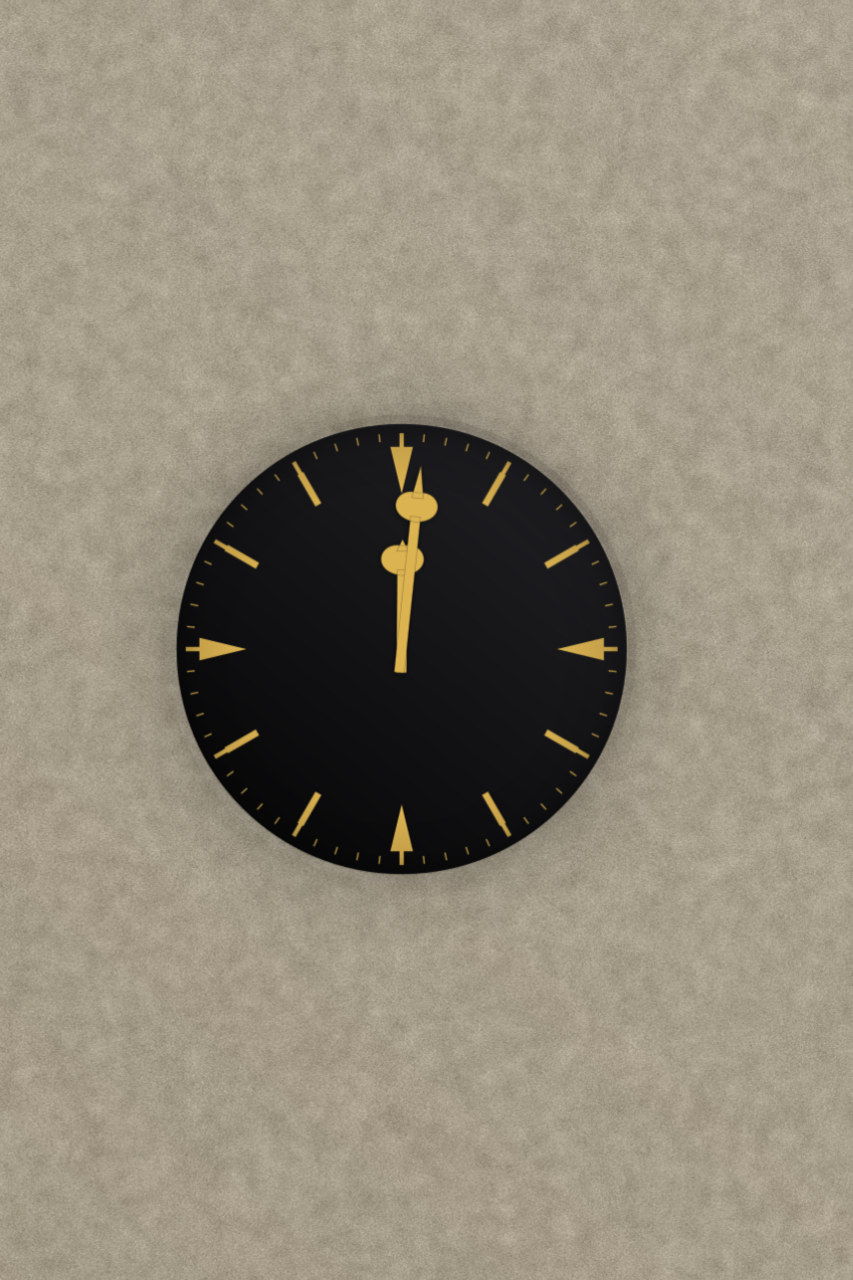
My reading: 12:01
